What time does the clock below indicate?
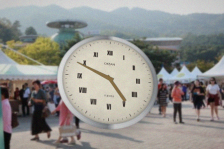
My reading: 4:49
